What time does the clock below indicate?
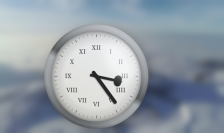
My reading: 3:24
